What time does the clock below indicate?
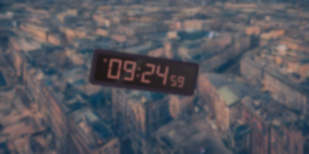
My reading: 9:24
